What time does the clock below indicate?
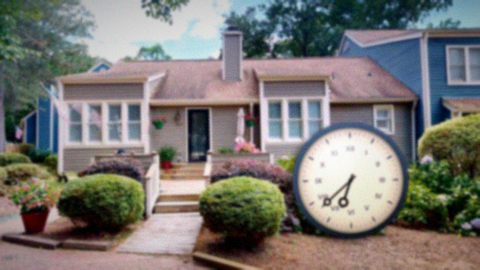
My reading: 6:38
